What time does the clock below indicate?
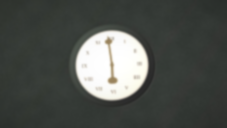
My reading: 5:59
